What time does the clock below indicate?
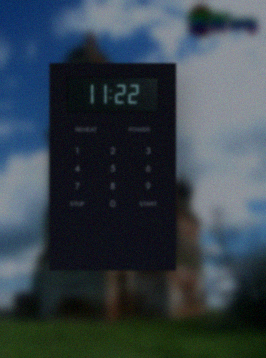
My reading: 11:22
